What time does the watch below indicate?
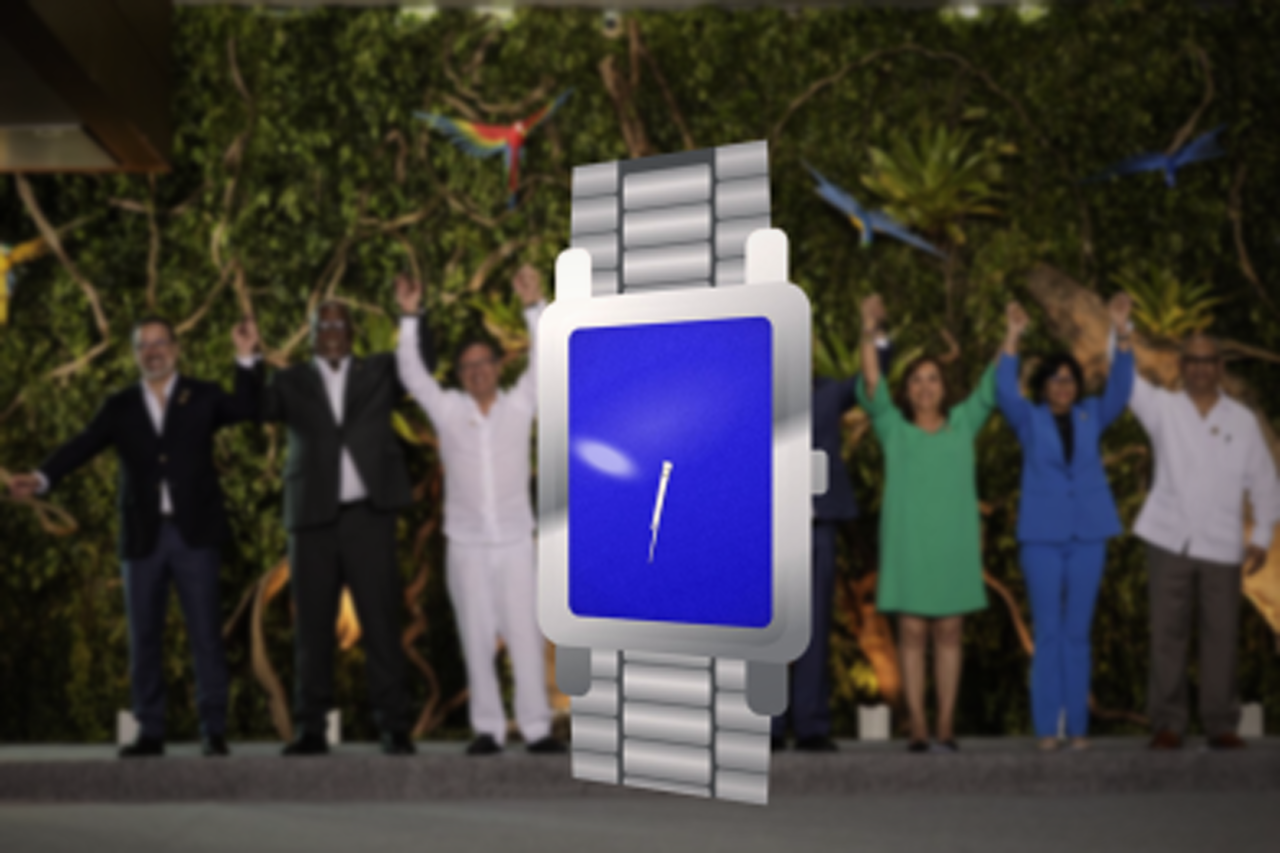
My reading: 6:32
